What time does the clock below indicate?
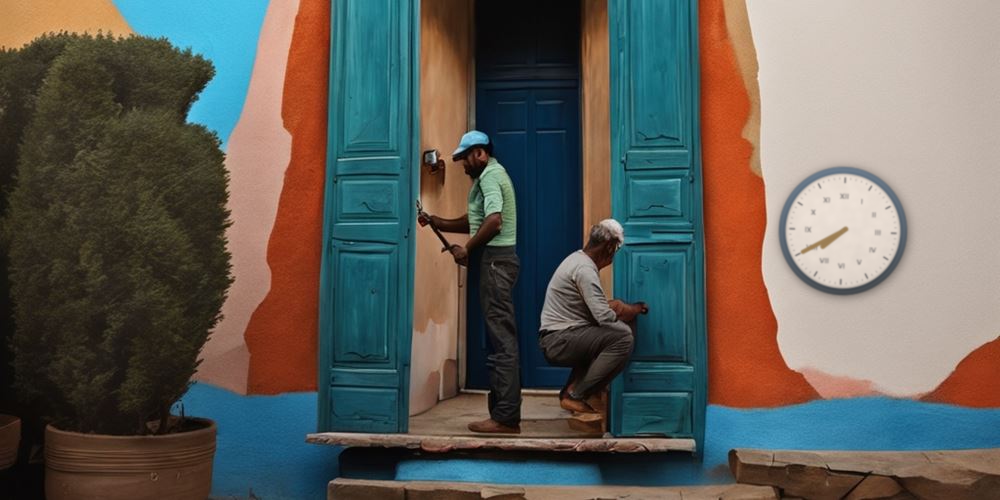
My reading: 7:40
